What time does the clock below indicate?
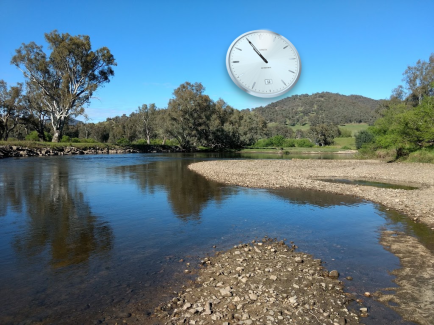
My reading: 10:55
